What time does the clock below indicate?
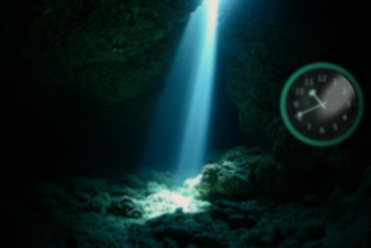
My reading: 10:41
